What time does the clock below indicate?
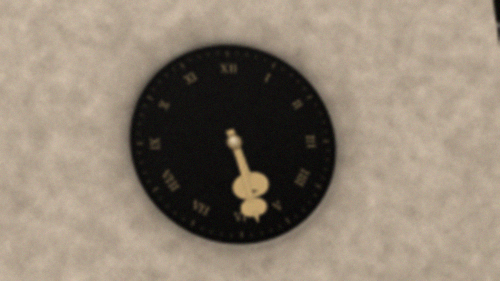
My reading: 5:28
